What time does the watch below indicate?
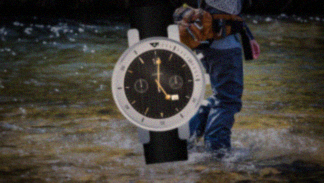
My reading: 5:01
